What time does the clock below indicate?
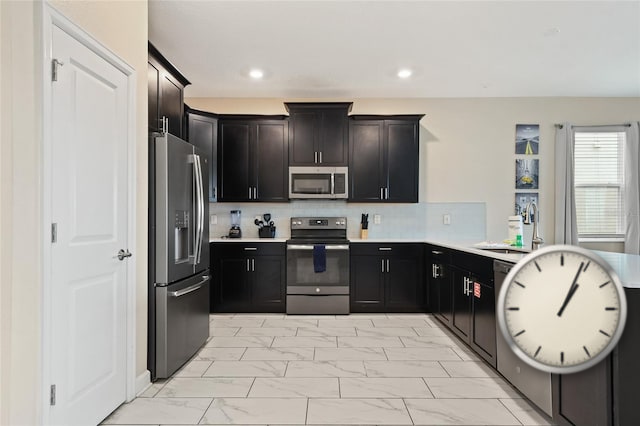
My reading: 1:04
